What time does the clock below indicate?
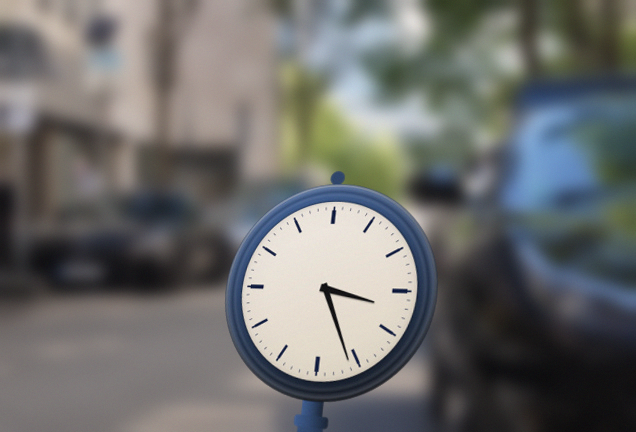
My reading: 3:26
